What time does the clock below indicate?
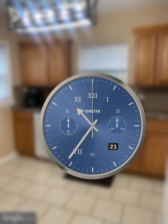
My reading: 10:36
